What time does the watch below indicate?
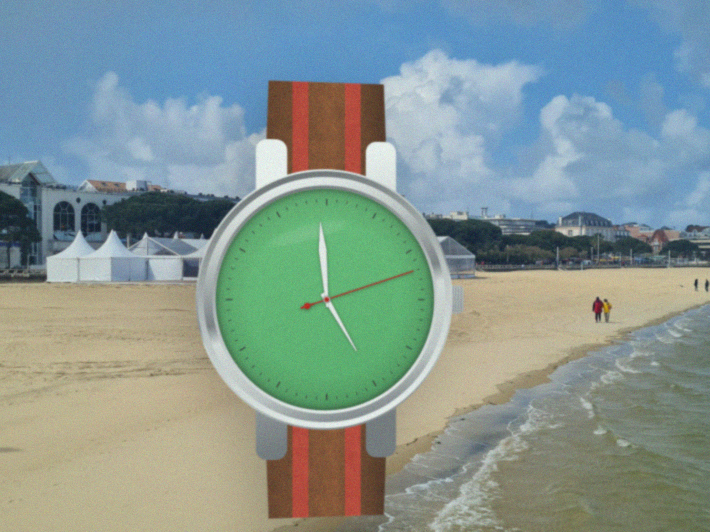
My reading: 4:59:12
